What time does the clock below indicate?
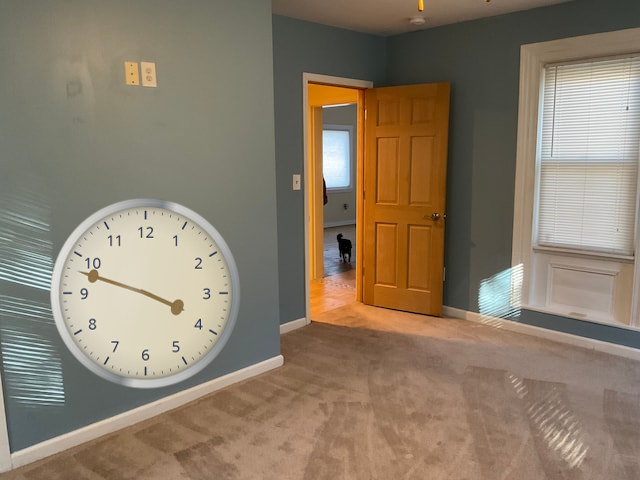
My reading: 3:48
